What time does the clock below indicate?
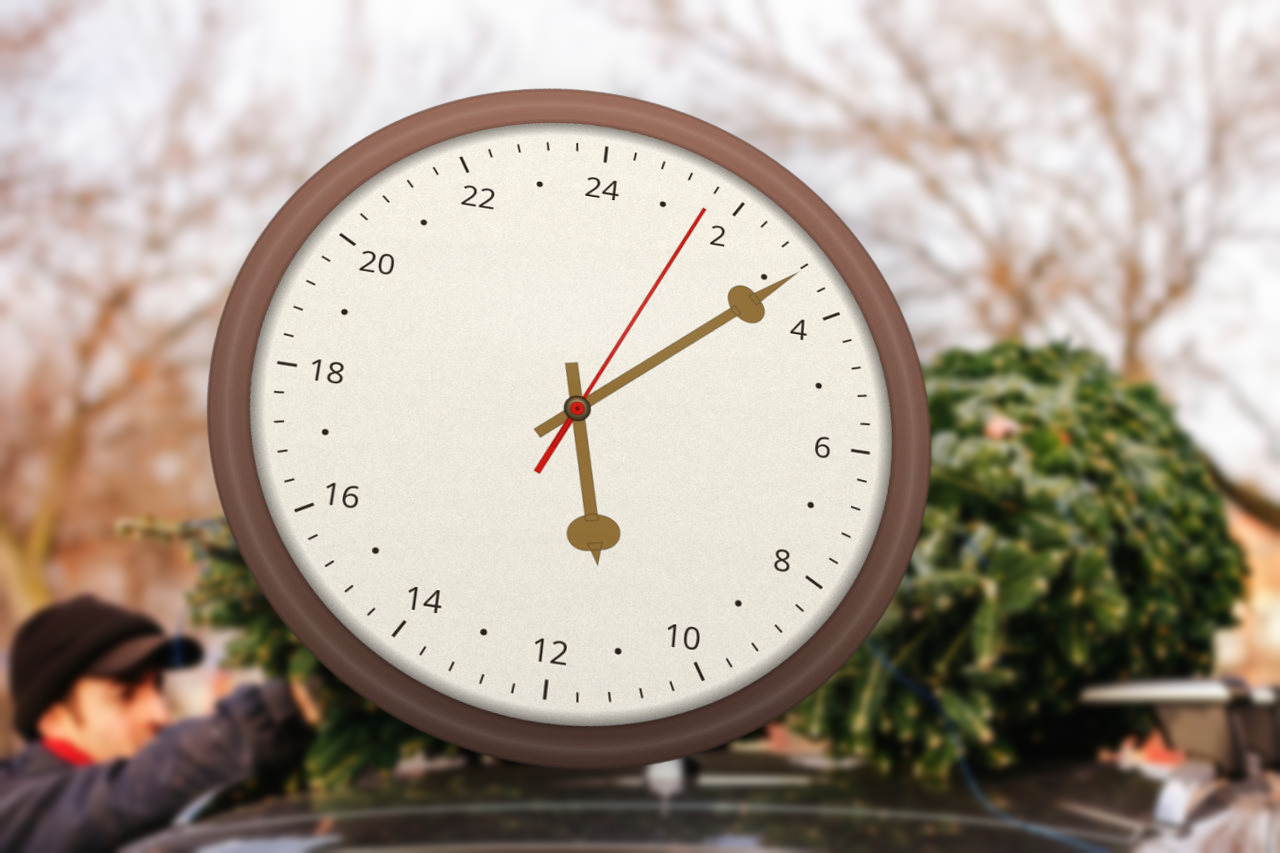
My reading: 11:08:04
